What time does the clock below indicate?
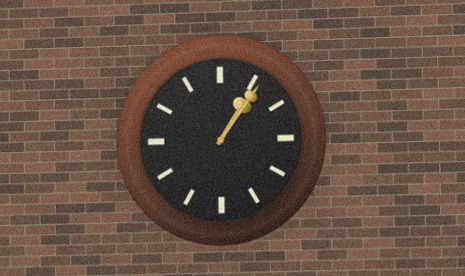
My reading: 1:06
